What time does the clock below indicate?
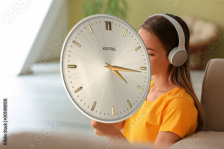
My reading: 4:16
